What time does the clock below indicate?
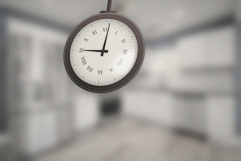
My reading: 9:01
